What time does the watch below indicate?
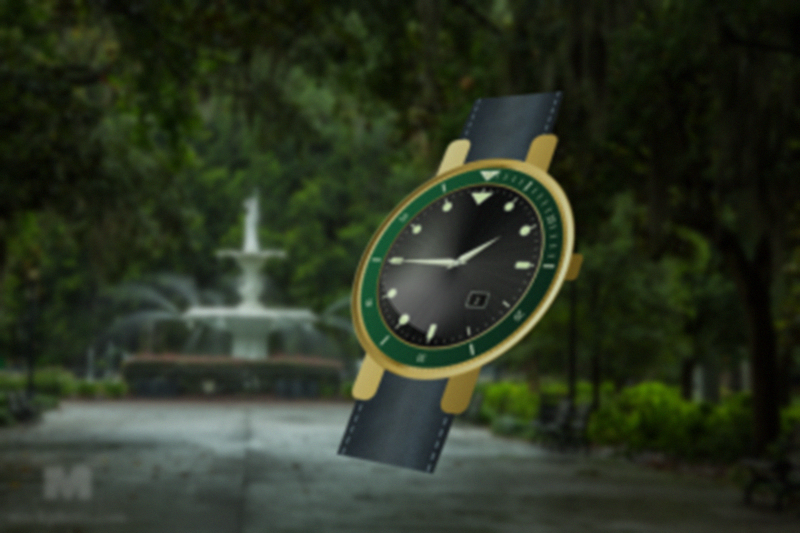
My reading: 1:45
